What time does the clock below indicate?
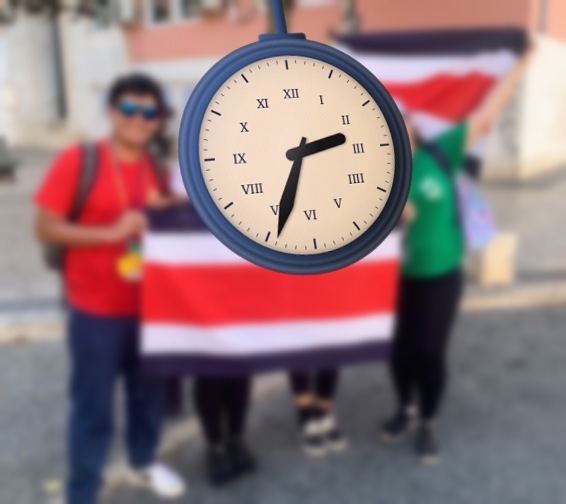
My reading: 2:34
